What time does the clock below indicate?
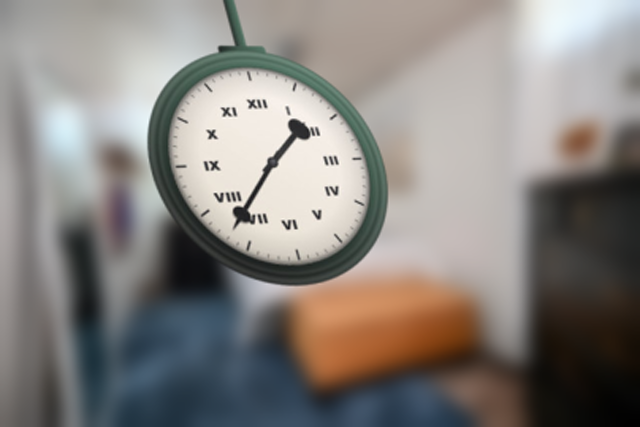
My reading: 1:37
